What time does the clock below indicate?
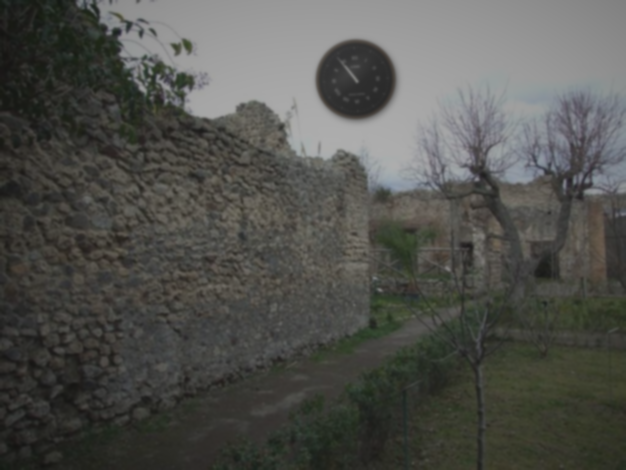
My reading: 10:54
